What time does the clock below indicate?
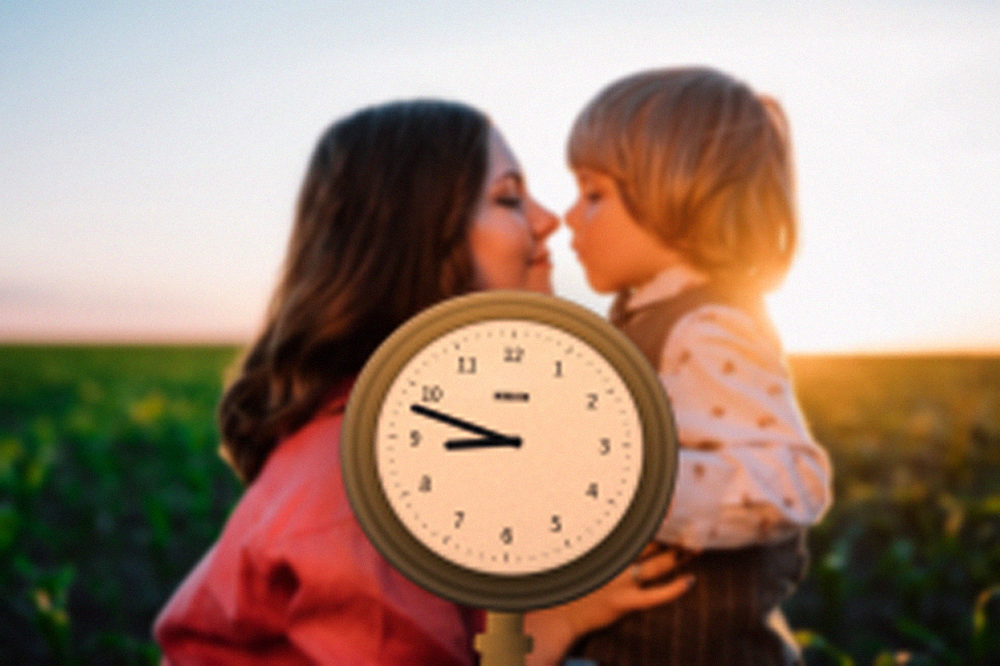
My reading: 8:48
